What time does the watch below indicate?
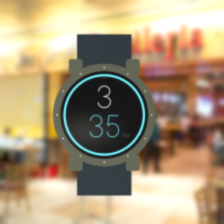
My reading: 3:35
